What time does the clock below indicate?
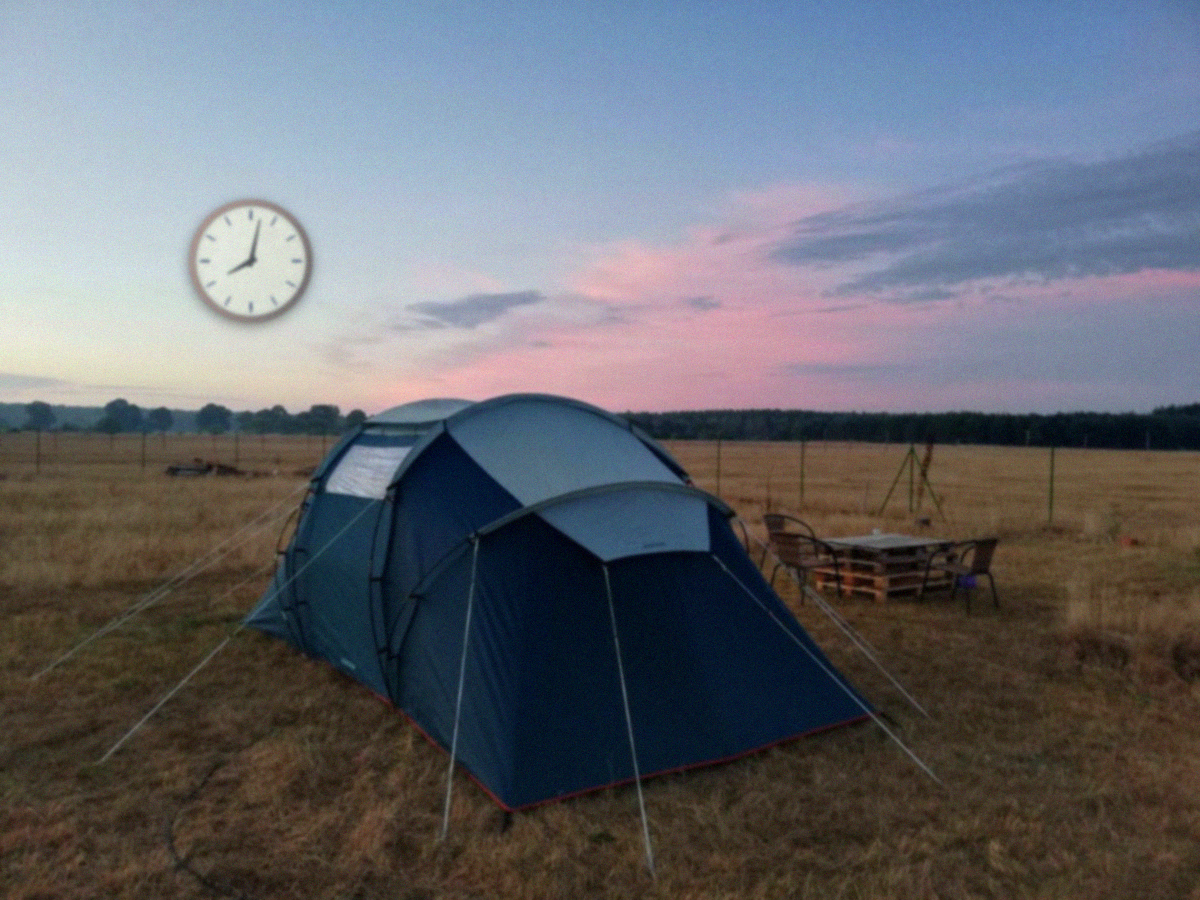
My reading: 8:02
